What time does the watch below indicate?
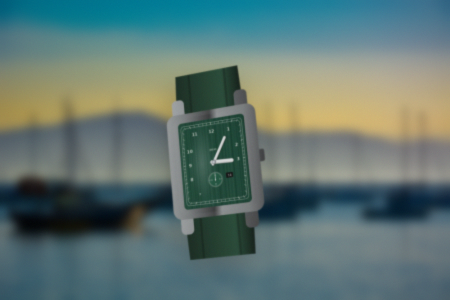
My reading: 3:05
